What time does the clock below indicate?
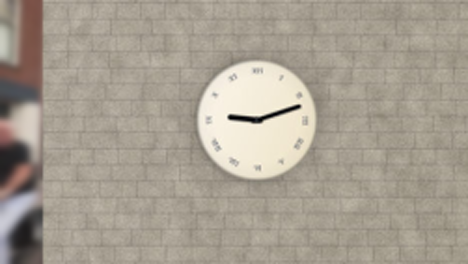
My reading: 9:12
